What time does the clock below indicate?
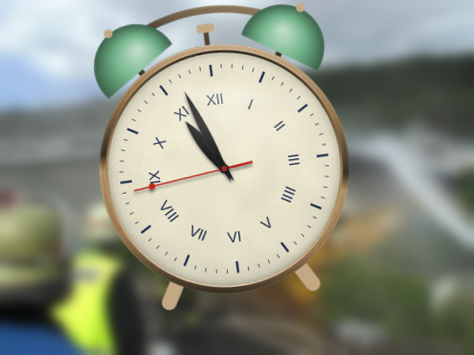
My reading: 10:56:44
